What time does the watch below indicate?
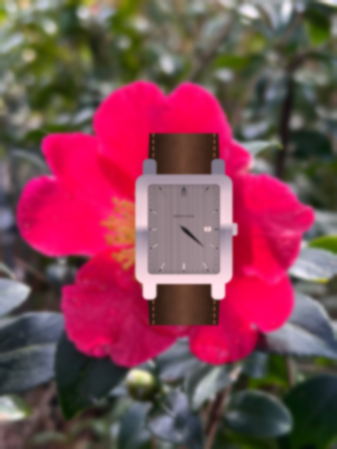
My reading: 4:22
